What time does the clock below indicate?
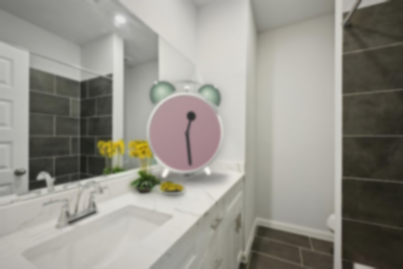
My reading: 12:29
